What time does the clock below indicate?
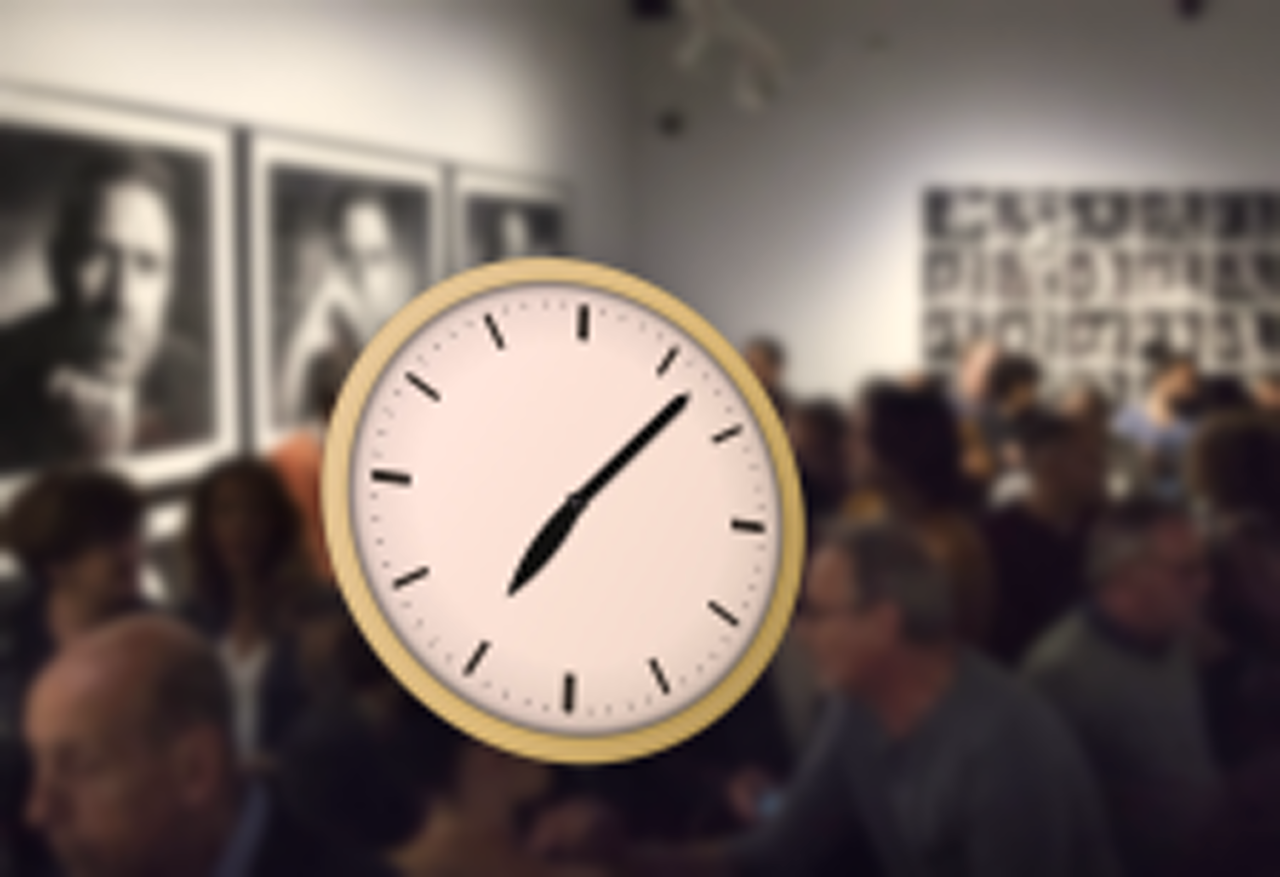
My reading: 7:07
